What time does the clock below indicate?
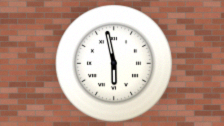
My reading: 5:58
